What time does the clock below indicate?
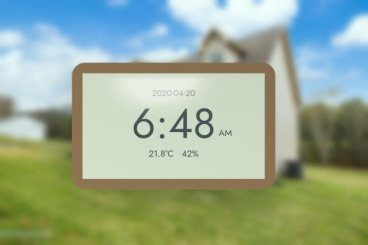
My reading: 6:48
